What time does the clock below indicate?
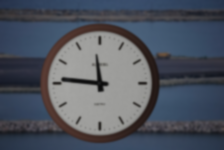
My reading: 11:46
